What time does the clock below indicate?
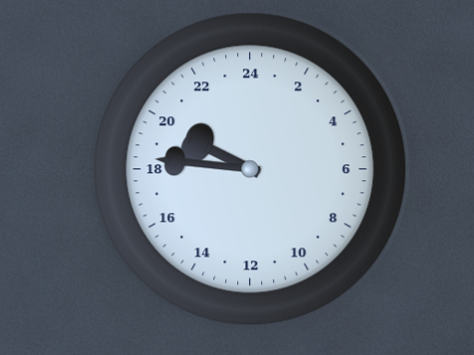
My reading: 19:46
